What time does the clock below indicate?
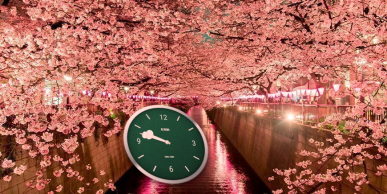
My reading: 9:48
